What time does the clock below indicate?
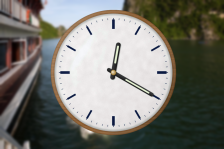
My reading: 12:20
